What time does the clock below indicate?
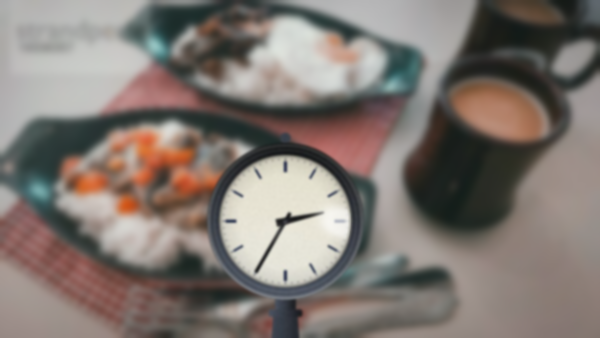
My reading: 2:35
